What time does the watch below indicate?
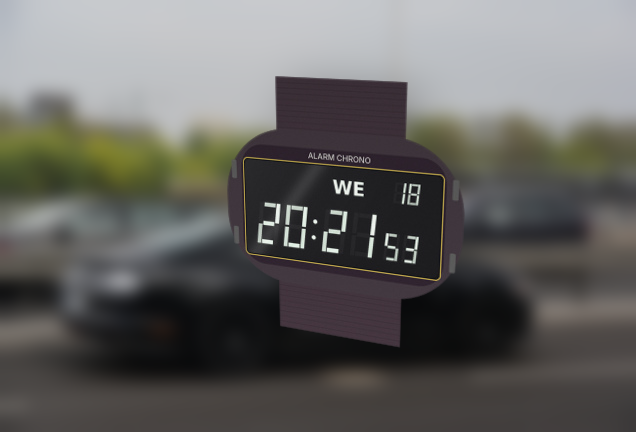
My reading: 20:21:53
